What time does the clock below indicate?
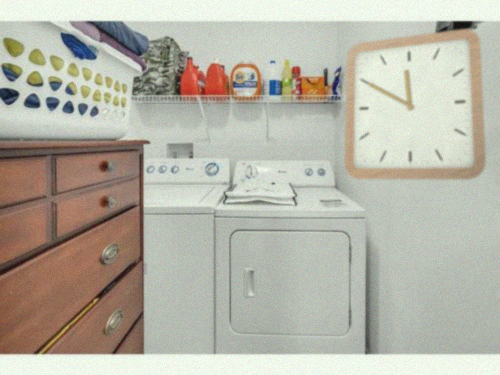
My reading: 11:50
